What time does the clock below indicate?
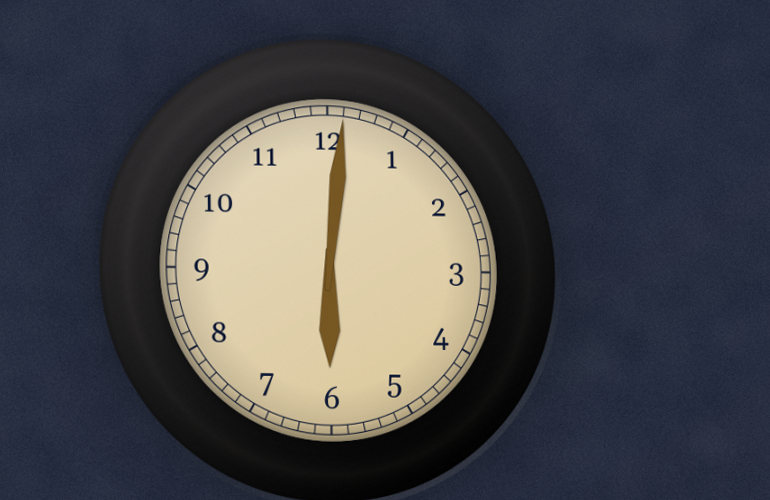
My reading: 6:01
